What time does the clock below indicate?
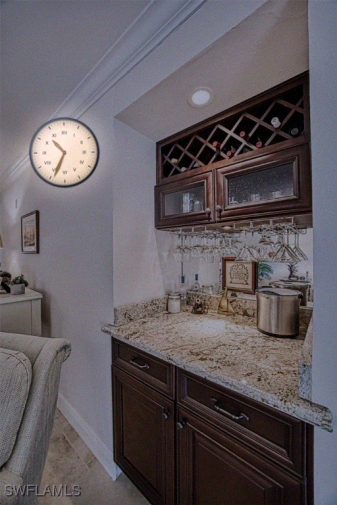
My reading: 10:34
